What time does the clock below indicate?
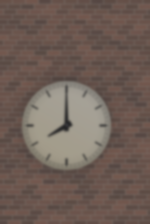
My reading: 8:00
